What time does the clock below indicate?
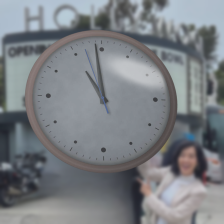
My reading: 10:58:57
